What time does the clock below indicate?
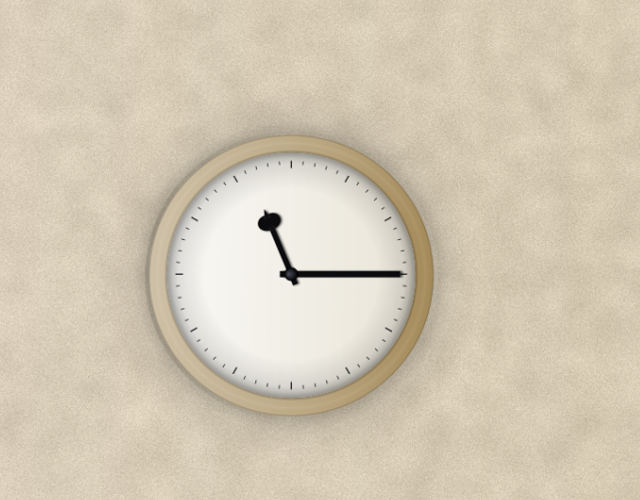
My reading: 11:15
